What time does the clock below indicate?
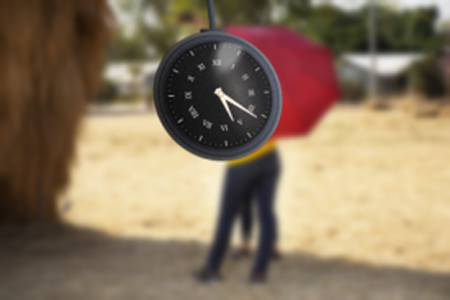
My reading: 5:21
